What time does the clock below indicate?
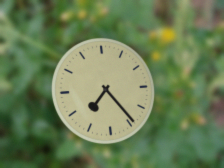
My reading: 7:24
